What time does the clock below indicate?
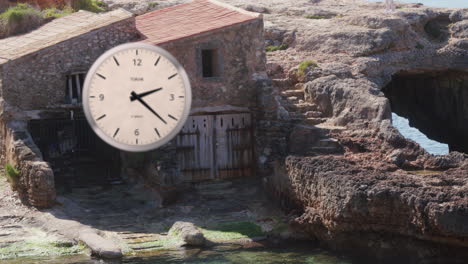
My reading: 2:22
